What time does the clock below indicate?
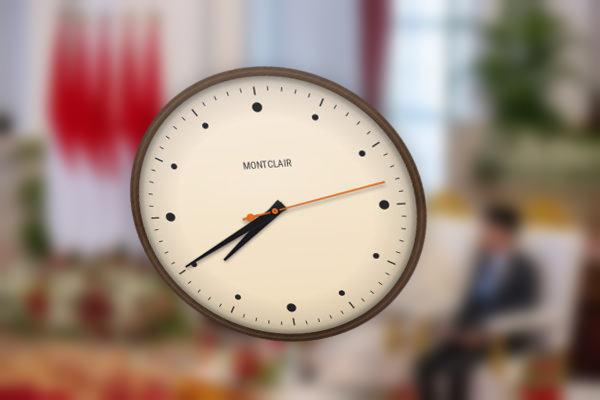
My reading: 7:40:13
